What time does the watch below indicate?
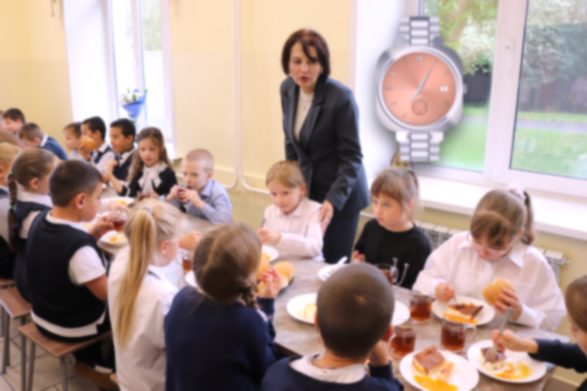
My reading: 7:05
